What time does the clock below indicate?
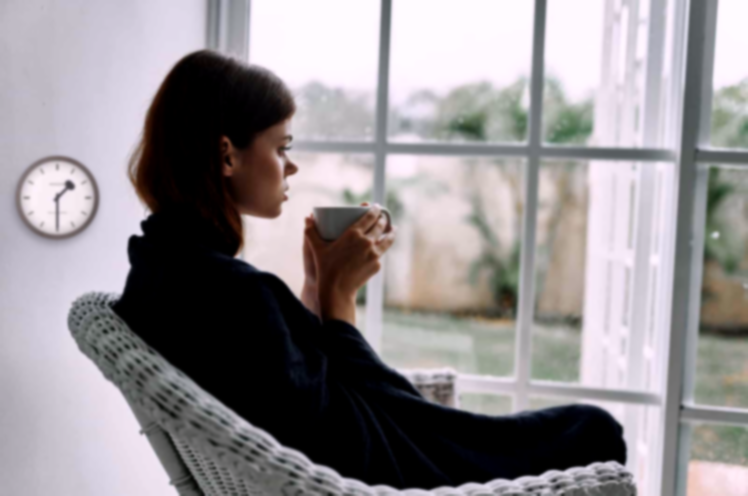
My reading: 1:30
